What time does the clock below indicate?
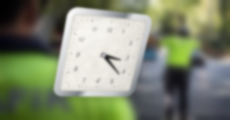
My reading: 3:22
